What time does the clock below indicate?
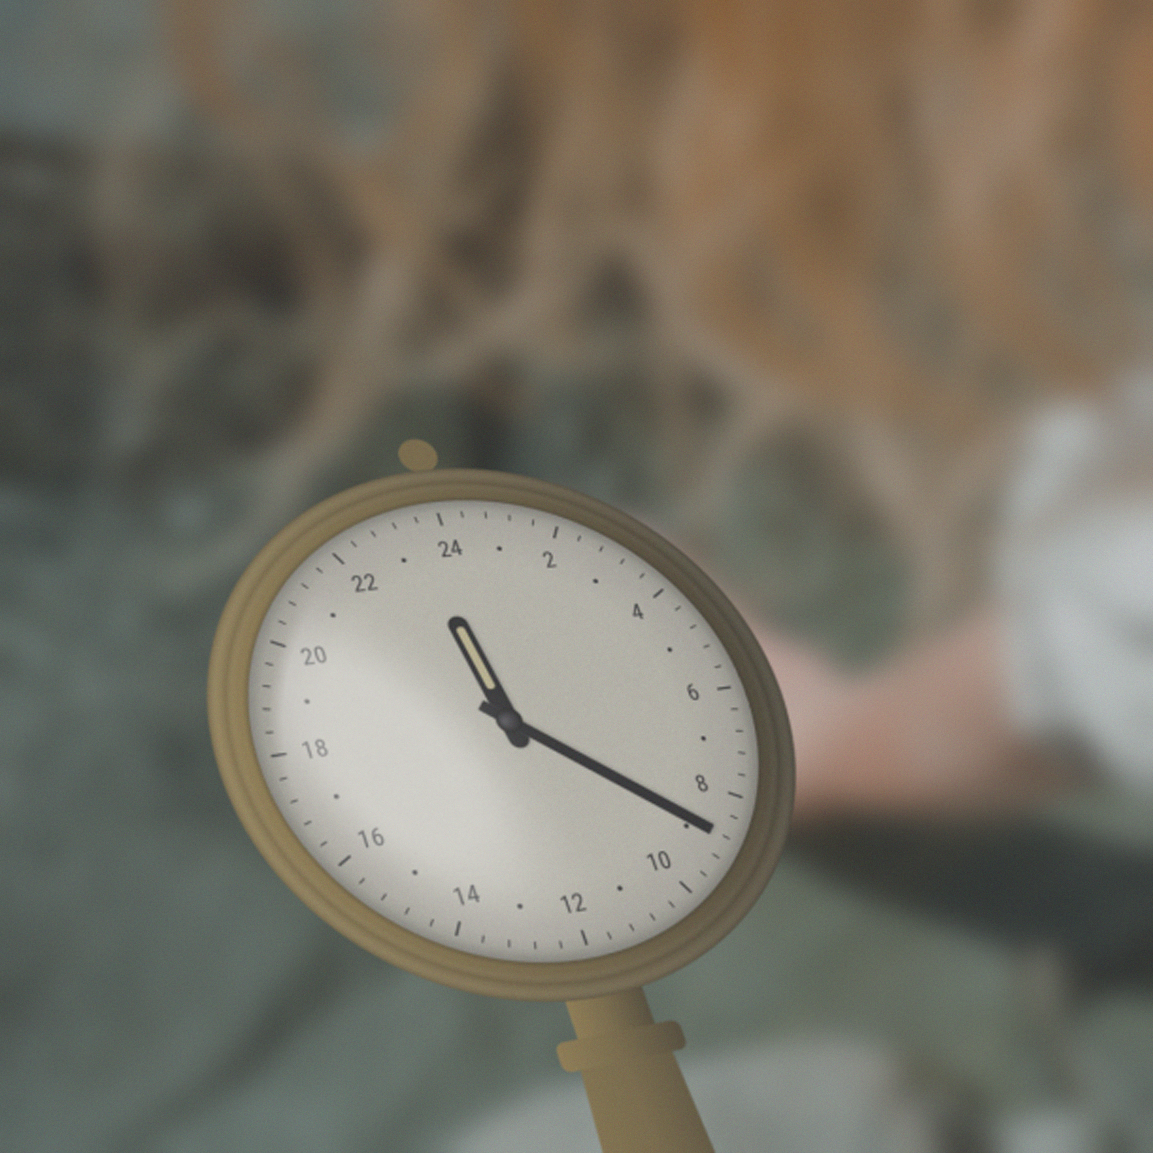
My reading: 23:22
